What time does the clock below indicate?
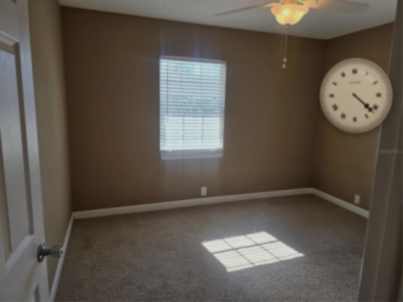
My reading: 4:22
